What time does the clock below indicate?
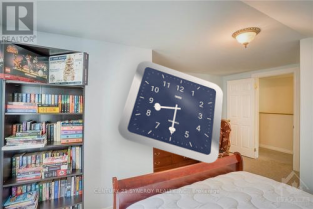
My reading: 8:30
